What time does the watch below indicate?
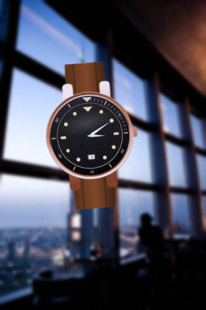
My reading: 3:10
